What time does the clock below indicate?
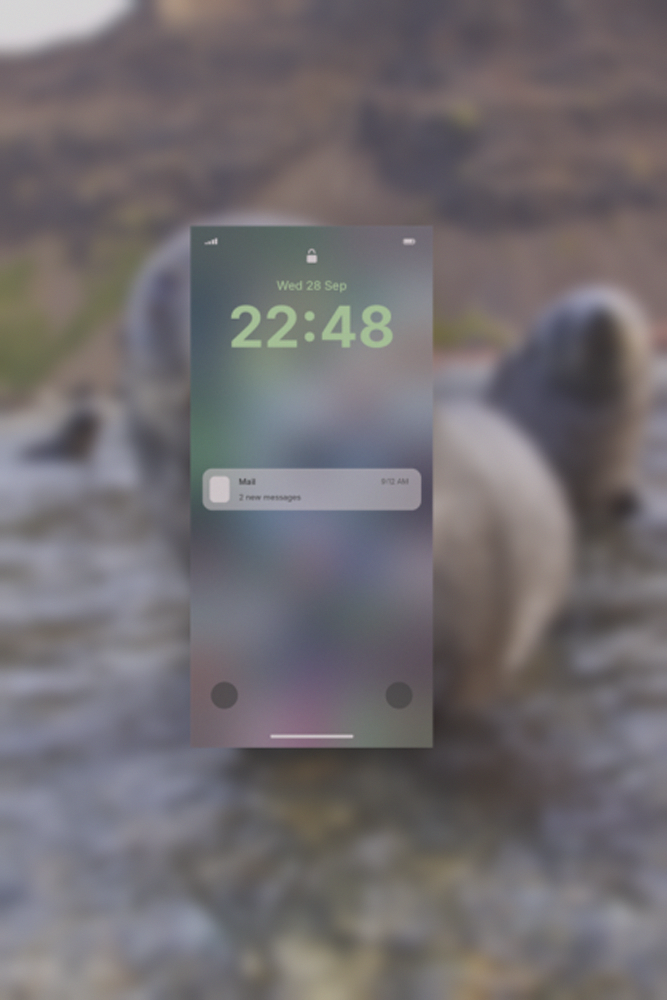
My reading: 22:48
